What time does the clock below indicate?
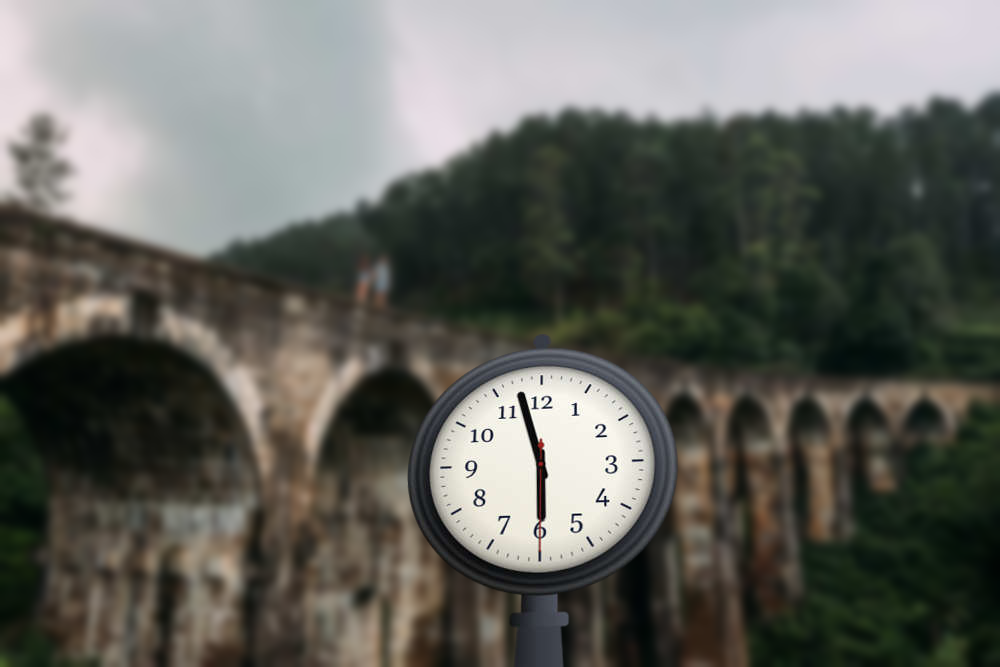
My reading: 5:57:30
